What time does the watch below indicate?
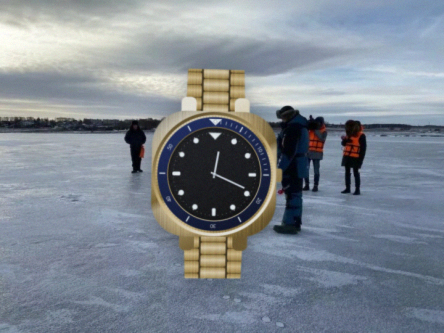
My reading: 12:19
